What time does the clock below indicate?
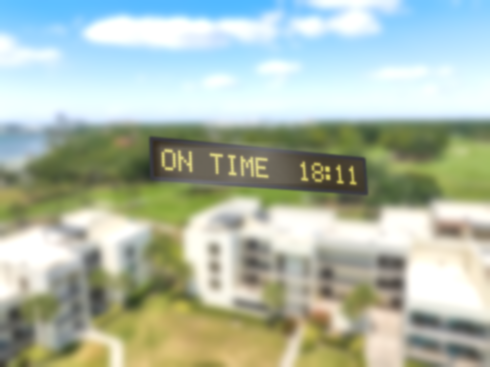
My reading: 18:11
